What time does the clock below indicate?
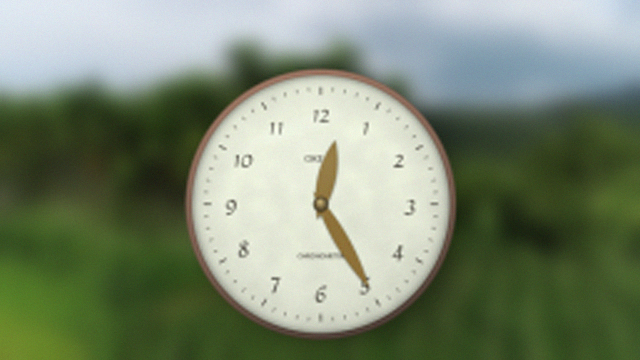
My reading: 12:25
